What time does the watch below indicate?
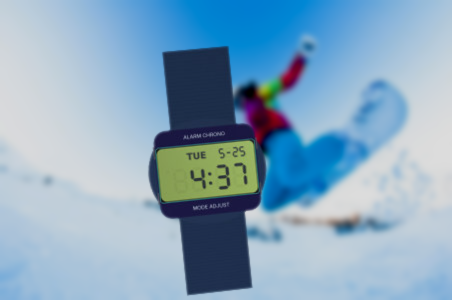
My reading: 4:37
